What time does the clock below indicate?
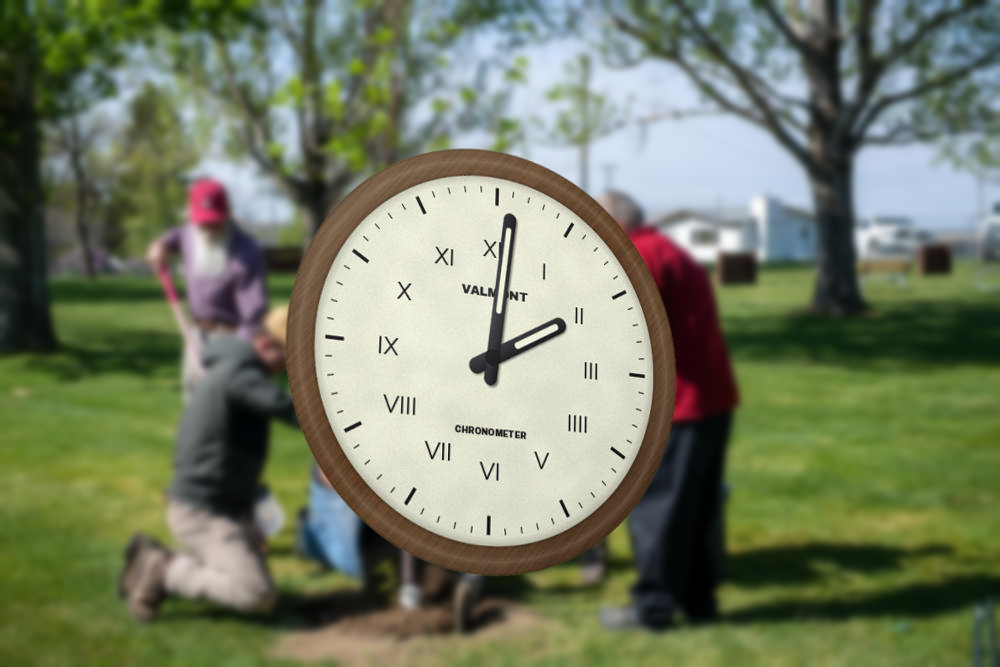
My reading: 2:01
